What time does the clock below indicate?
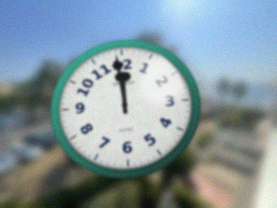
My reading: 11:59
